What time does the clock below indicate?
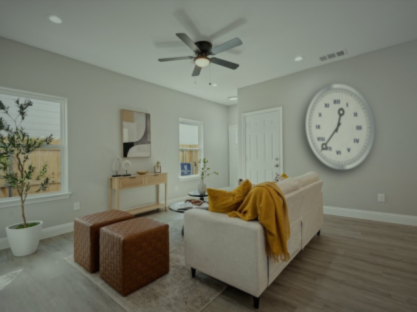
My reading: 12:37
